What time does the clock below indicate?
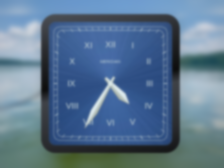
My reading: 4:35
